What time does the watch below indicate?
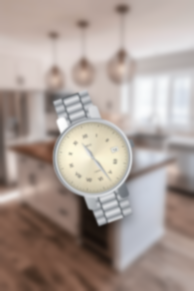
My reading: 11:27
